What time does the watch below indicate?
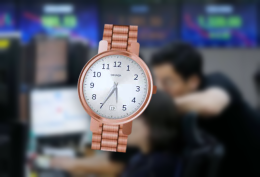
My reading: 5:35
